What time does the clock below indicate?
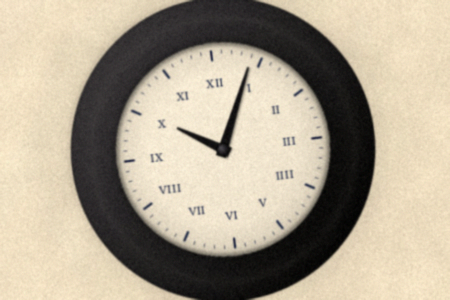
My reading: 10:04
